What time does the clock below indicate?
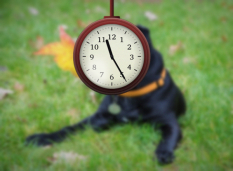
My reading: 11:25
